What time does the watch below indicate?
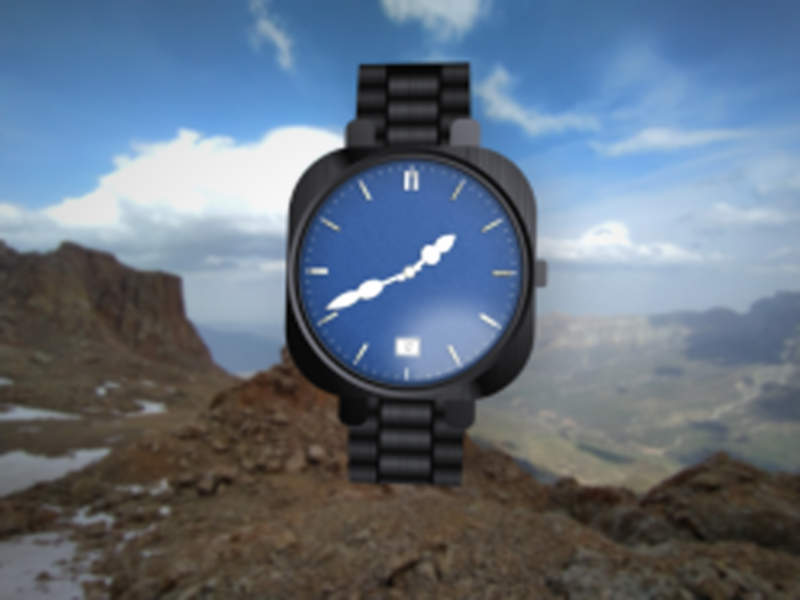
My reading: 1:41
